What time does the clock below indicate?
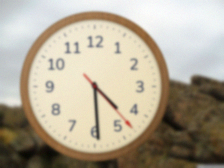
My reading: 4:29:23
